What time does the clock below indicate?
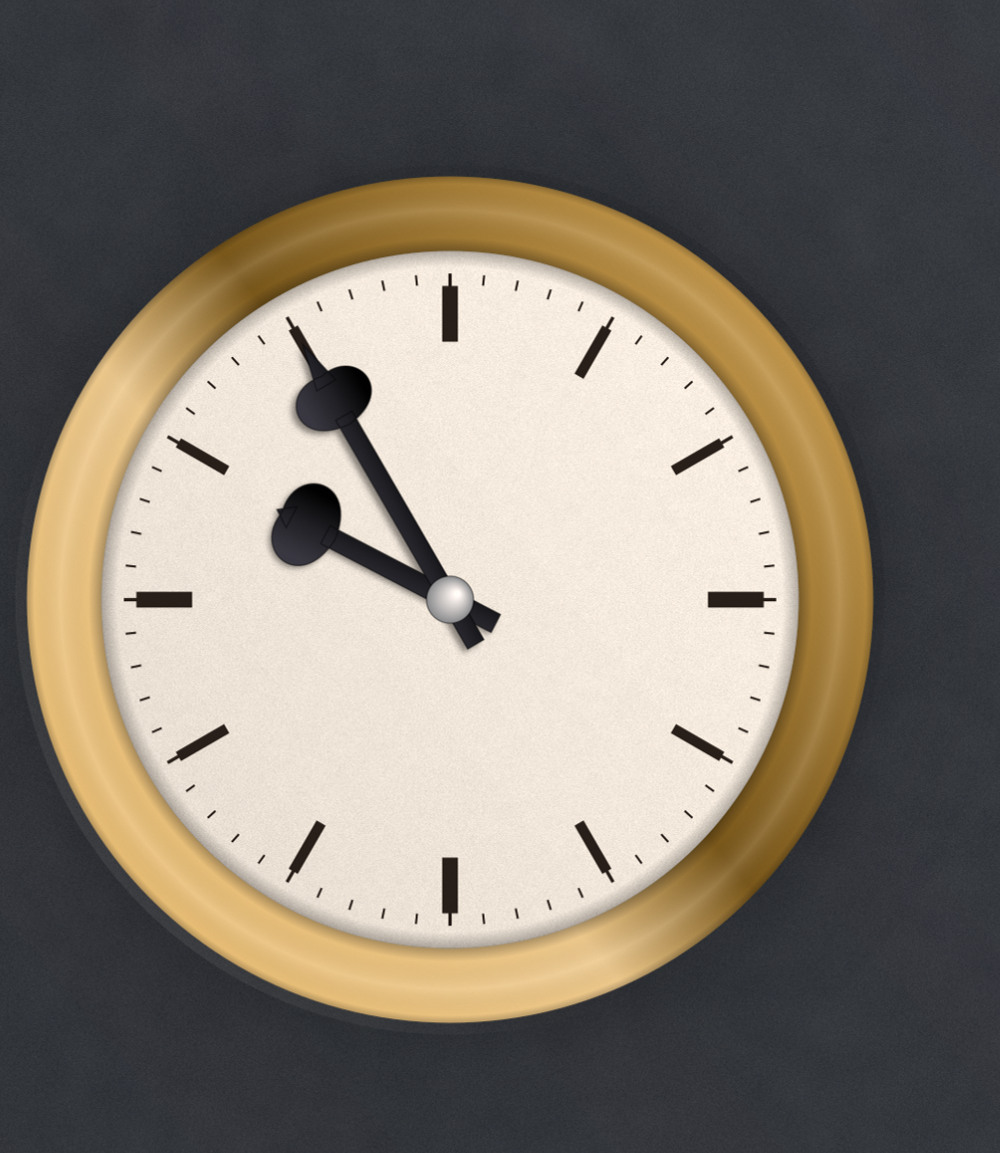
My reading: 9:55
